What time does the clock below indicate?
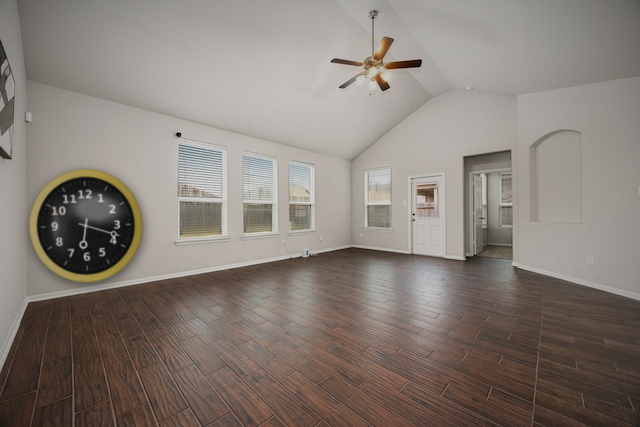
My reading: 6:18
